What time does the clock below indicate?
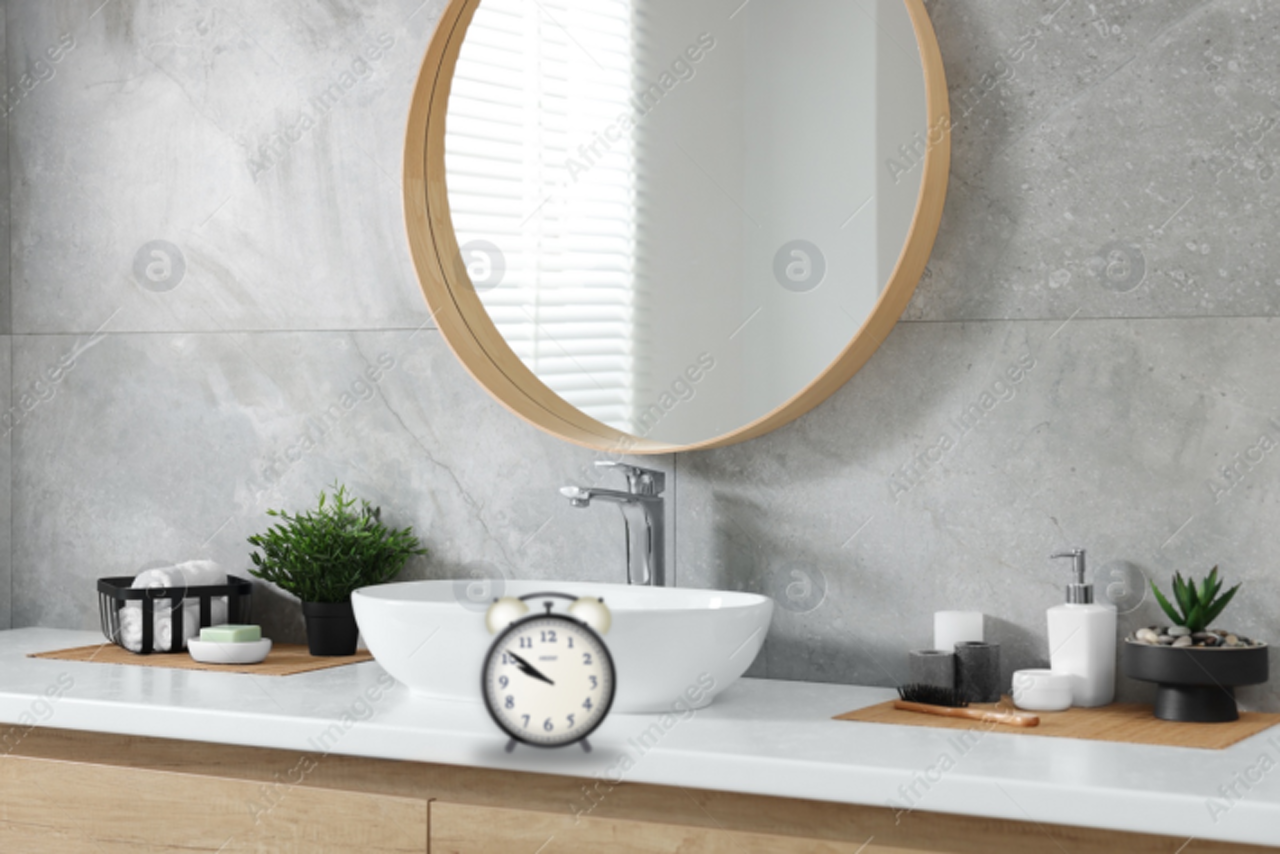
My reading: 9:51
